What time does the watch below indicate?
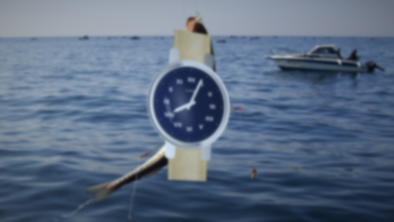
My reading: 8:04
